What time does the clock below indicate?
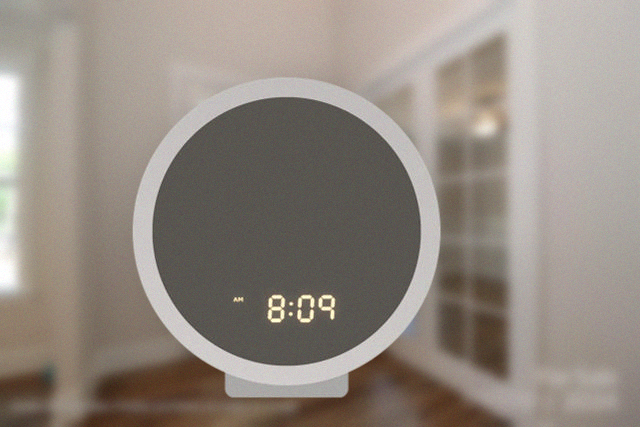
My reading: 8:09
